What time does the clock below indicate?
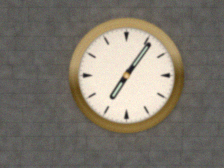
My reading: 7:06
